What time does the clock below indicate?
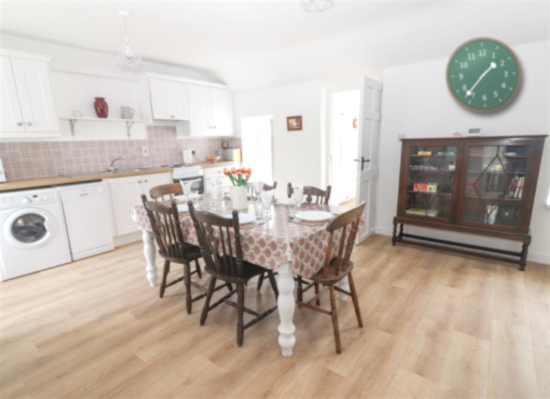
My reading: 1:37
